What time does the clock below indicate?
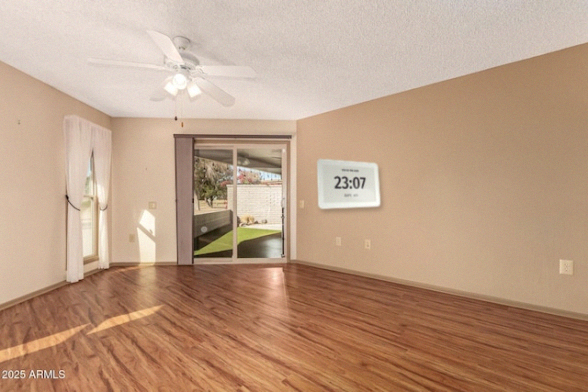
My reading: 23:07
